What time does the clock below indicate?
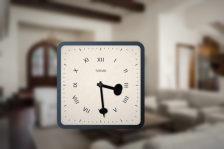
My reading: 3:29
